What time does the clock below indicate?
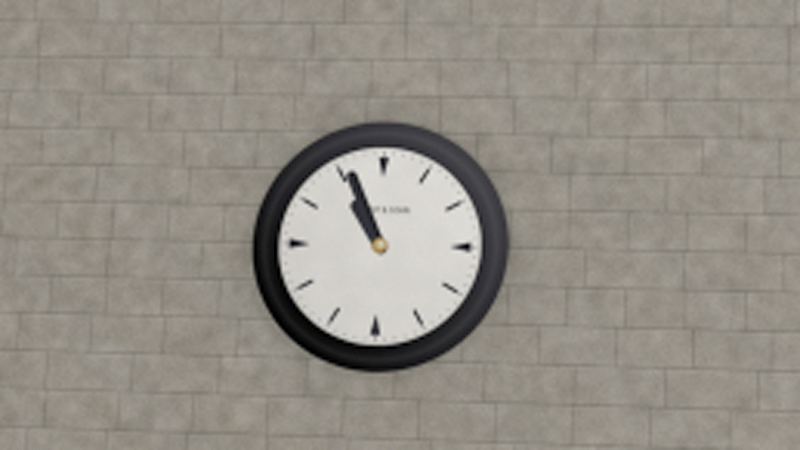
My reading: 10:56
